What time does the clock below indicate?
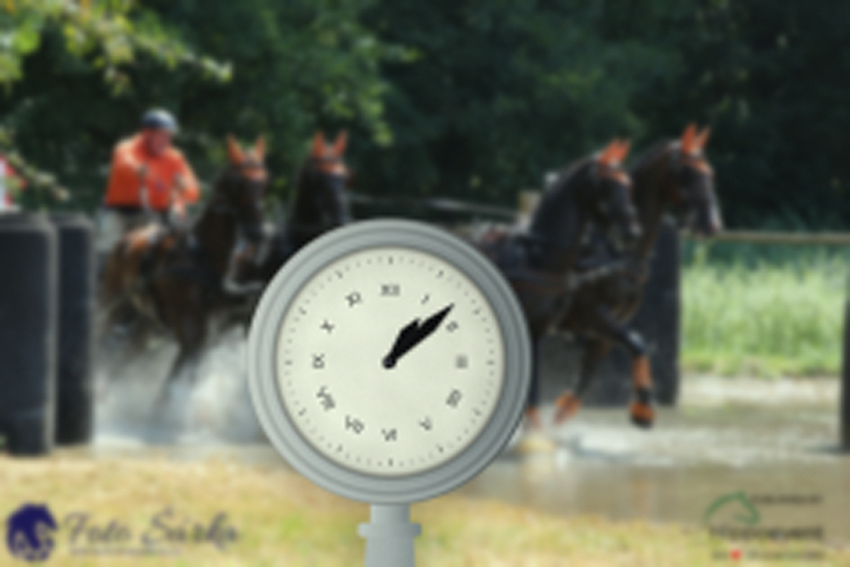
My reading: 1:08
